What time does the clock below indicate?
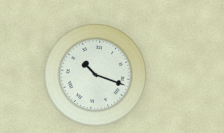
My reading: 10:17
